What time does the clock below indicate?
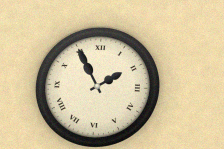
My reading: 1:55
